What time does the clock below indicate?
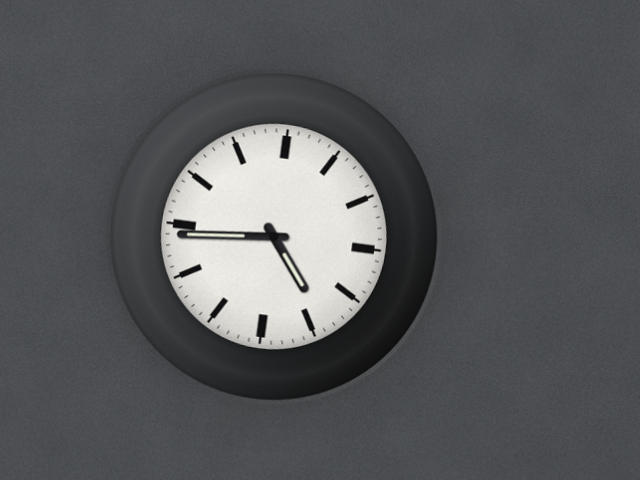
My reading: 4:44
